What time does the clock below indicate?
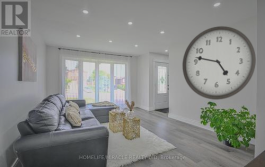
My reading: 4:47
